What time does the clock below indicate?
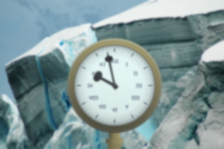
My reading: 9:58
